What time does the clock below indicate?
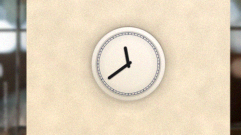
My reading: 11:39
